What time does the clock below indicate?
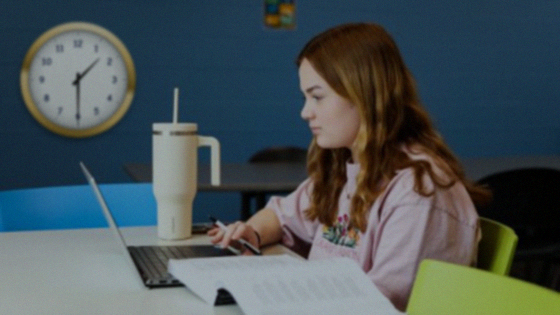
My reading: 1:30
